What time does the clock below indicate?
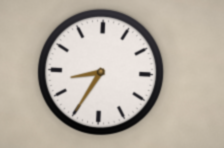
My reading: 8:35
